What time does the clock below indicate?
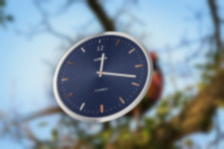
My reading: 12:18
